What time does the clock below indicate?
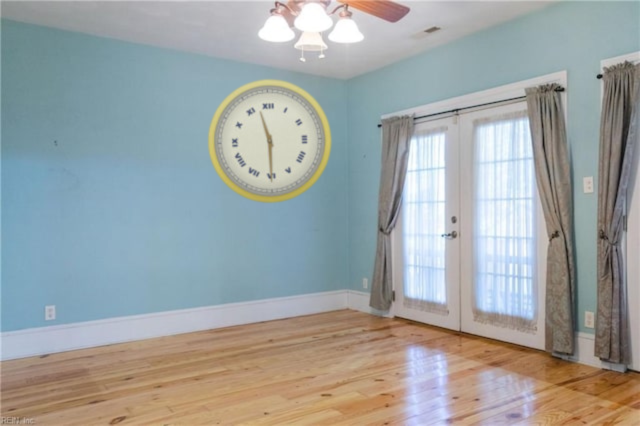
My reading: 11:30
